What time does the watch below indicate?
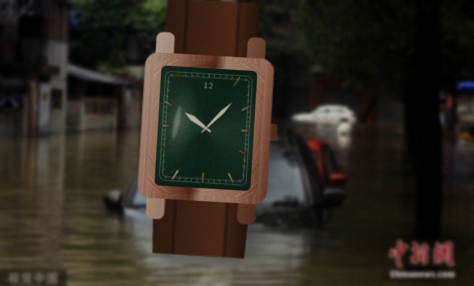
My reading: 10:07
